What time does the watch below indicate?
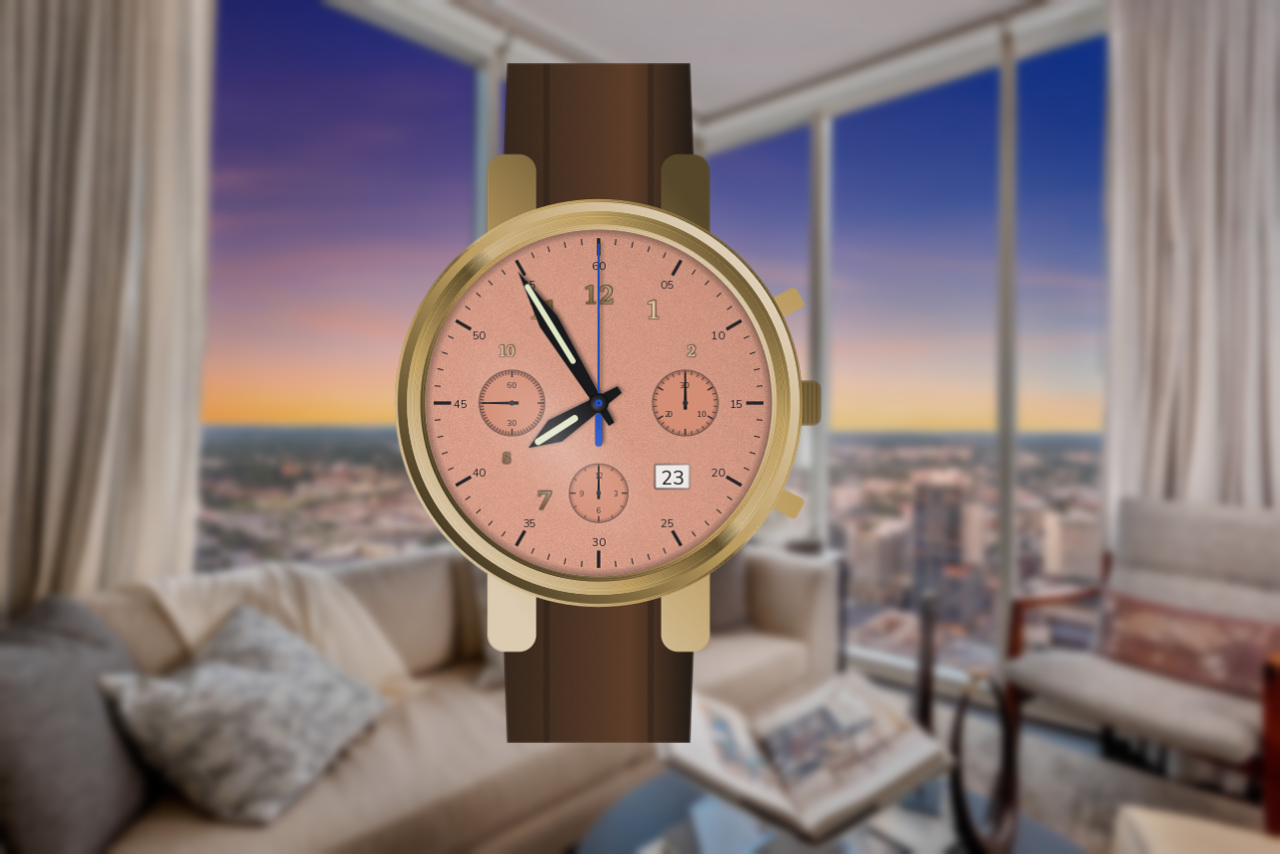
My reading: 7:54:45
